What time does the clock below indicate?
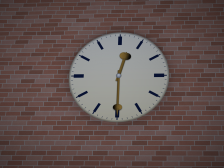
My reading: 12:30
